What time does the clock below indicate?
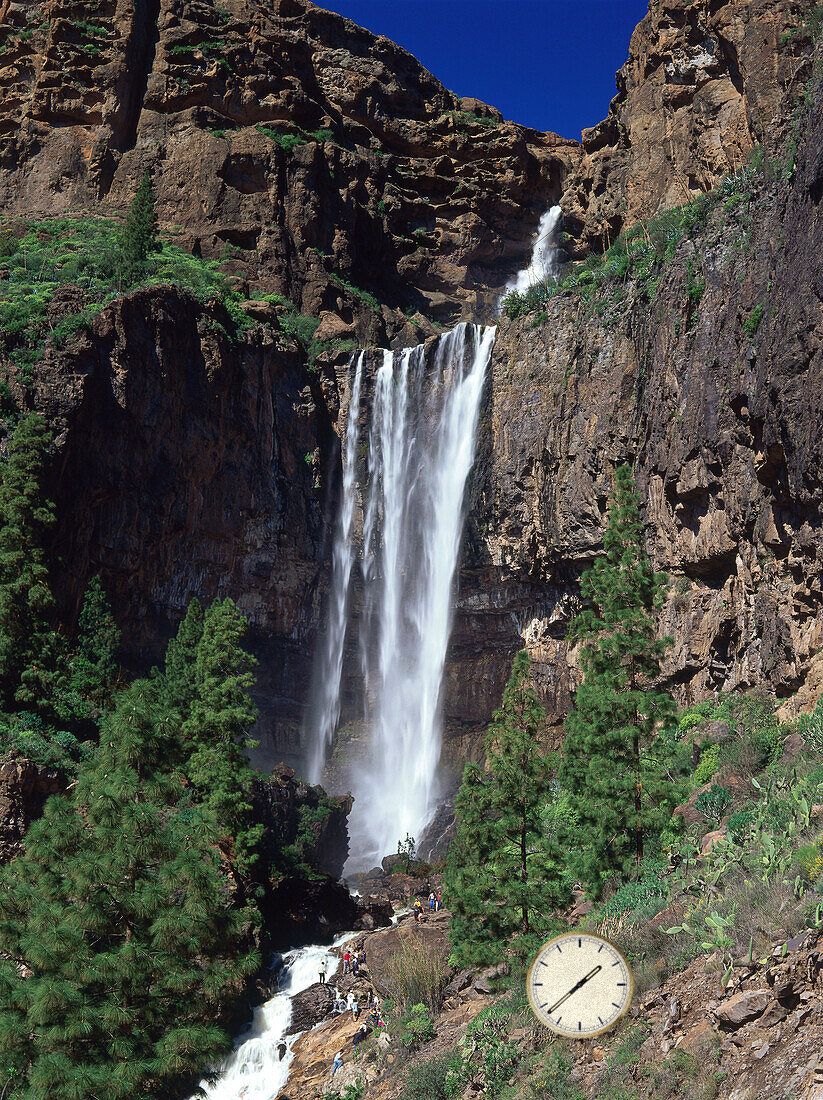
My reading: 1:38
